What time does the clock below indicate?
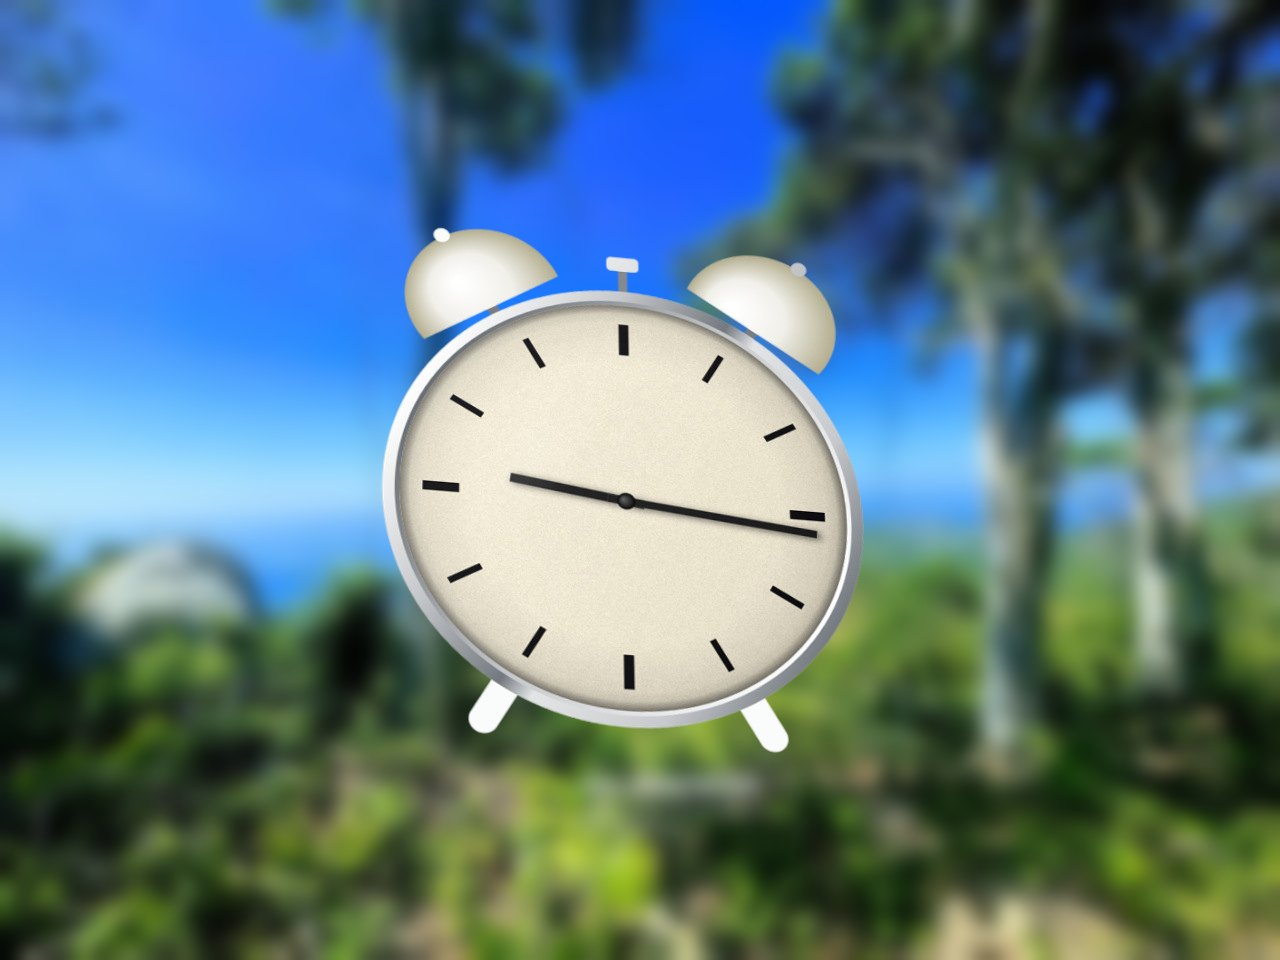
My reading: 9:16
